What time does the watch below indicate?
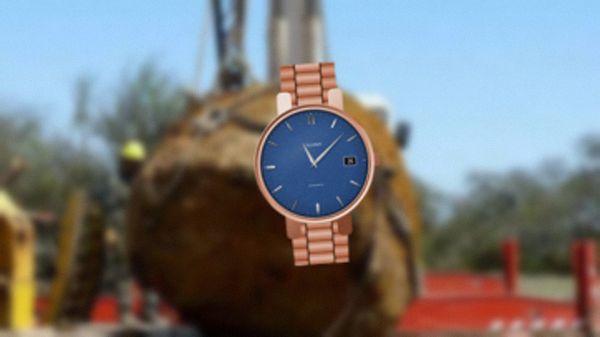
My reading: 11:08
